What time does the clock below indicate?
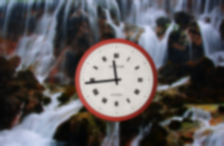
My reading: 11:44
